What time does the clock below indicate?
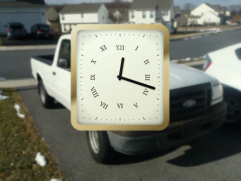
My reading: 12:18
